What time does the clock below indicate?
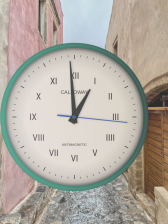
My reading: 12:59:16
